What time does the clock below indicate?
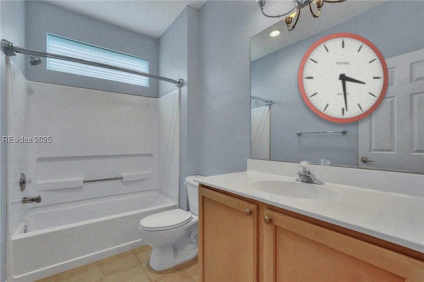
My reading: 3:29
